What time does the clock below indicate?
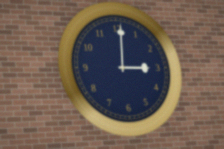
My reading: 3:01
